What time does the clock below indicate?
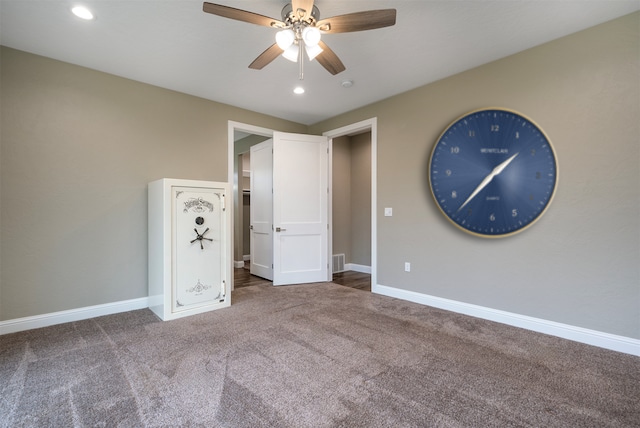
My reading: 1:37
